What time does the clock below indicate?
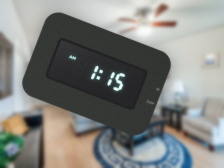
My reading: 1:15
